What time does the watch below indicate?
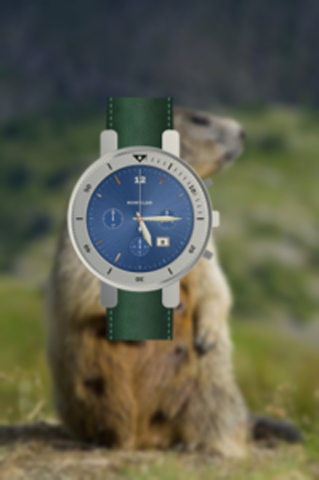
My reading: 5:15
